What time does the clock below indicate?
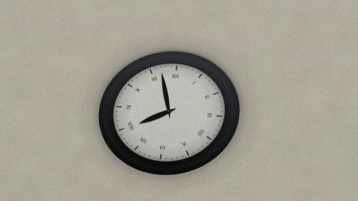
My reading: 7:57
